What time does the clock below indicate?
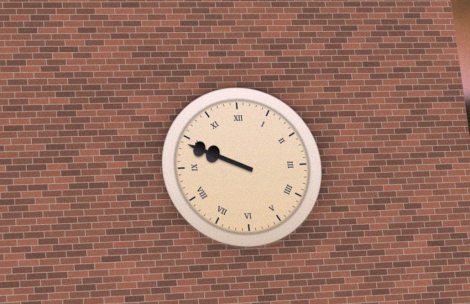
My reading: 9:49
